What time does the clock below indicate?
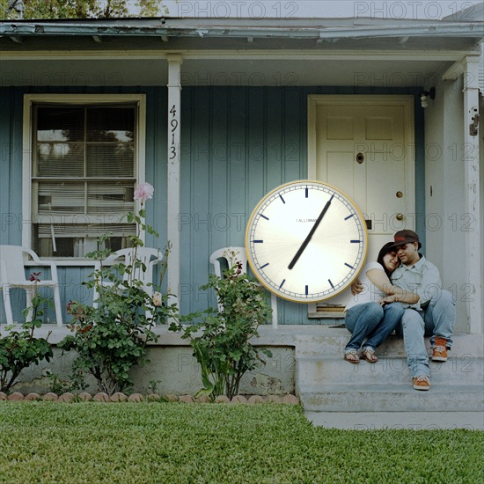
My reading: 7:05
